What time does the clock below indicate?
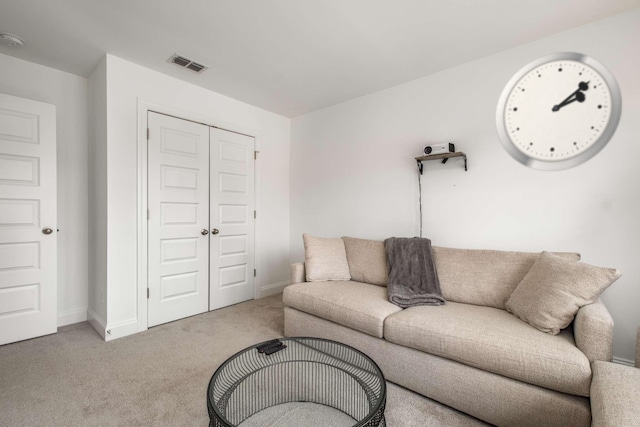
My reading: 2:08
